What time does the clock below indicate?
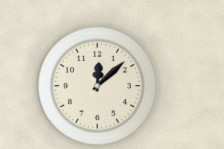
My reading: 12:08
